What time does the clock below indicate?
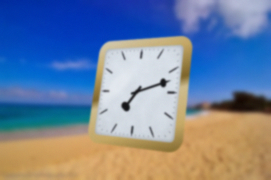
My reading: 7:12
